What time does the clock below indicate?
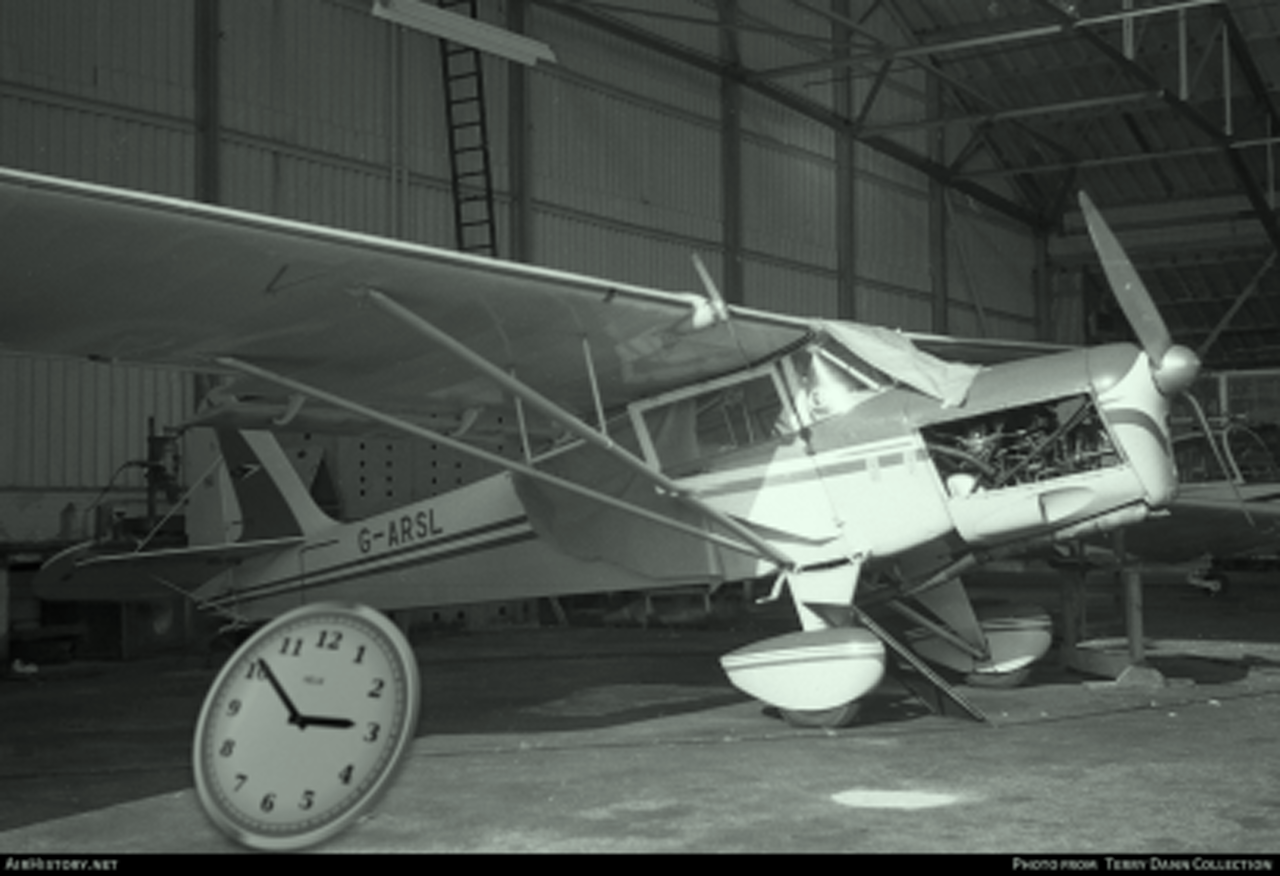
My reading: 2:51
